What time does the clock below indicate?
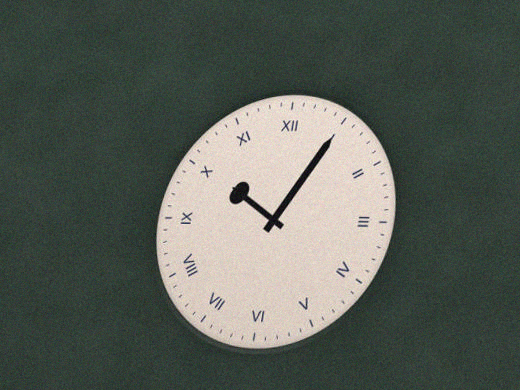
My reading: 10:05
